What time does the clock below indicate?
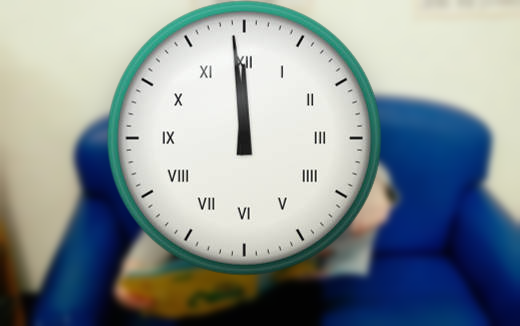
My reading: 11:59
